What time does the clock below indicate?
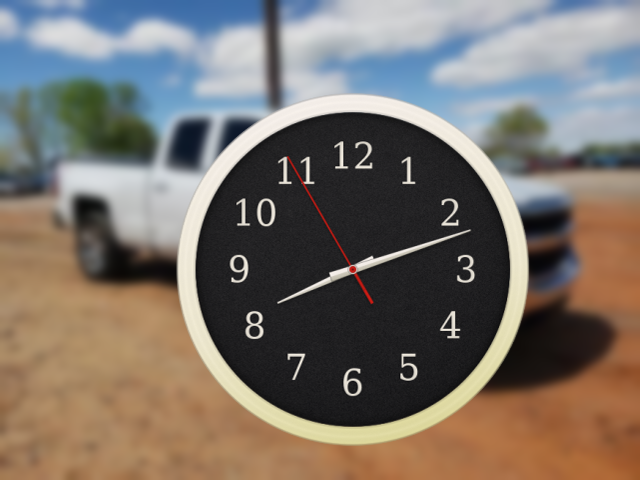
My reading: 8:11:55
